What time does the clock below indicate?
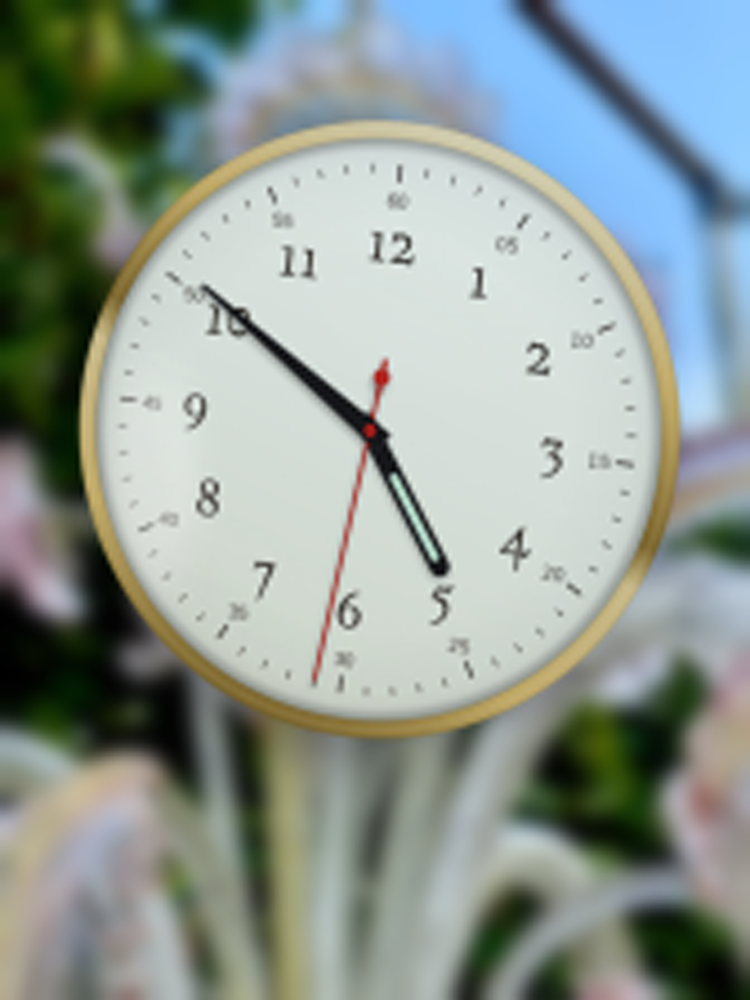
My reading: 4:50:31
